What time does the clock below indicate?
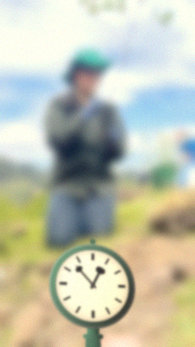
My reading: 12:53
